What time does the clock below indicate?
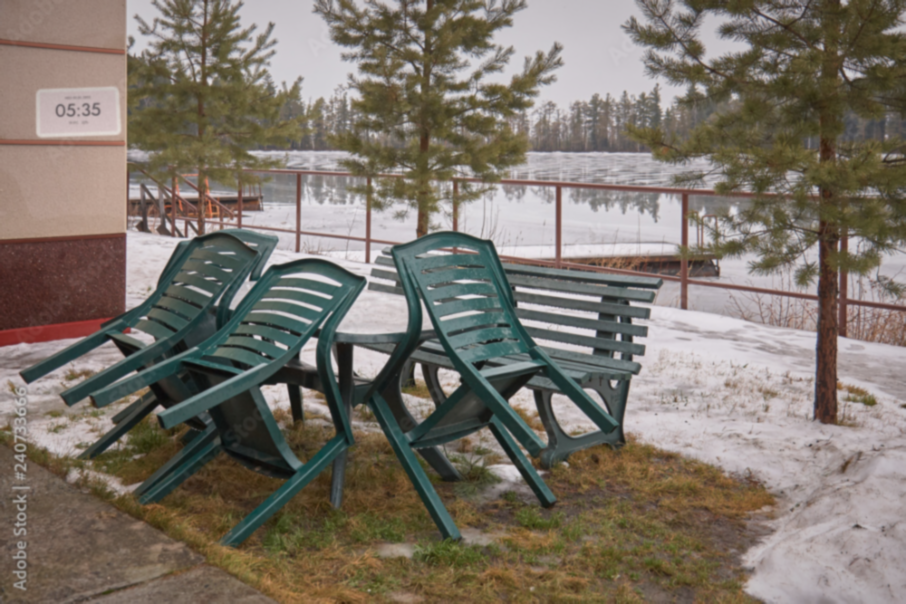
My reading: 5:35
